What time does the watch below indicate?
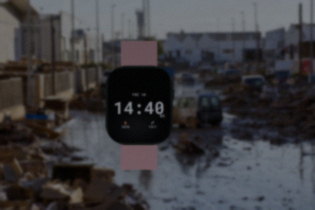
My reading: 14:40
